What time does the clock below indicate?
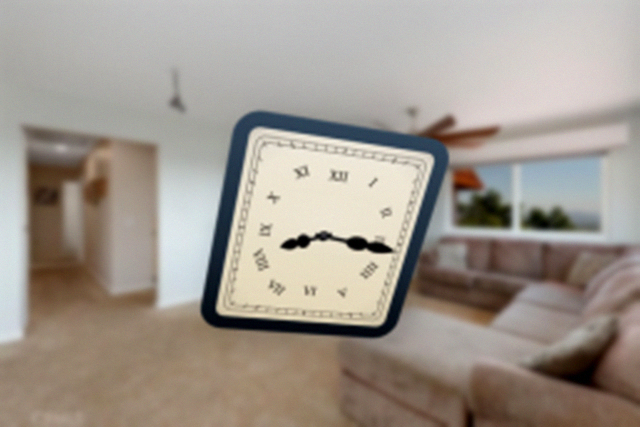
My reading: 8:16
